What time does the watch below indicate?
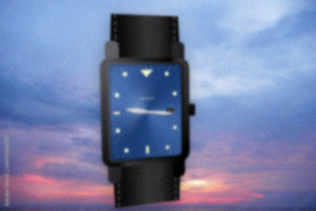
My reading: 9:16
